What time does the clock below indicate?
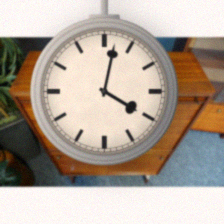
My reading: 4:02
